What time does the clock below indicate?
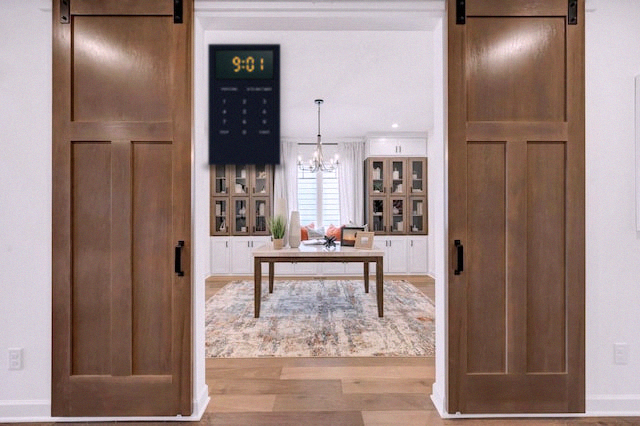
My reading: 9:01
